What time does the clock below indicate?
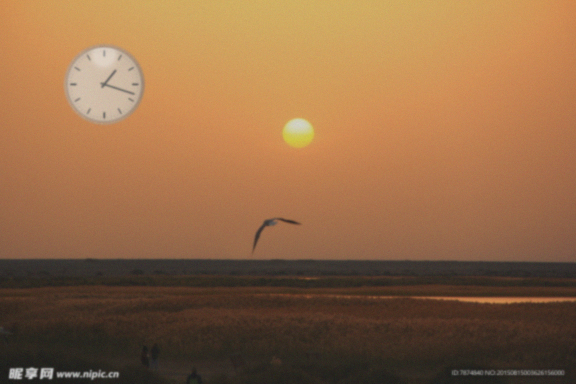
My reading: 1:18
